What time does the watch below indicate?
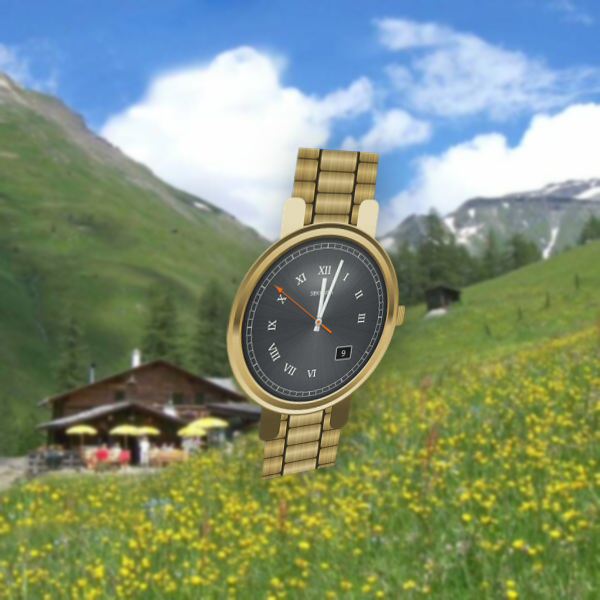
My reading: 12:02:51
